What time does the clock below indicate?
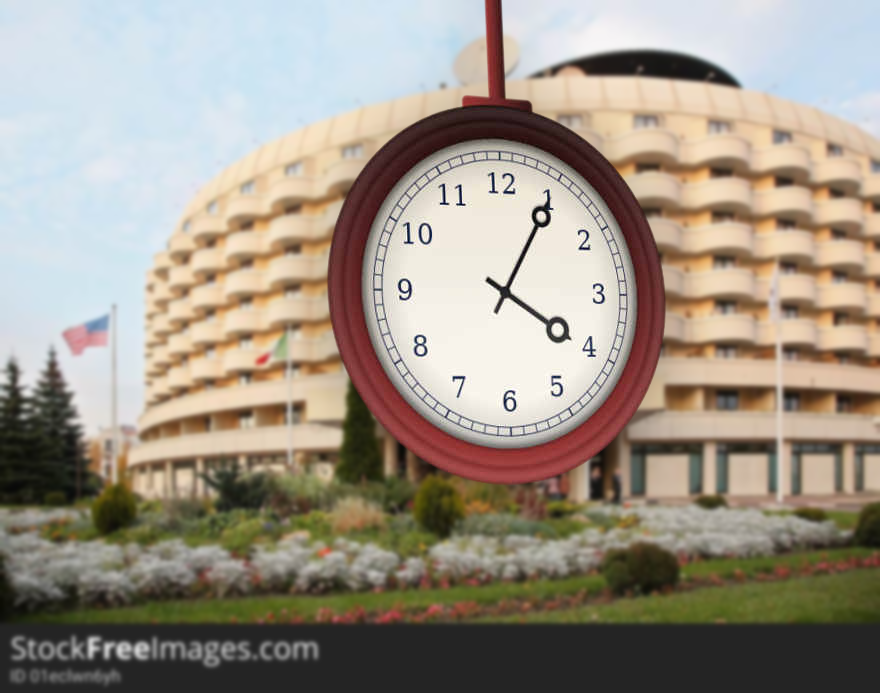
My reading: 4:05
